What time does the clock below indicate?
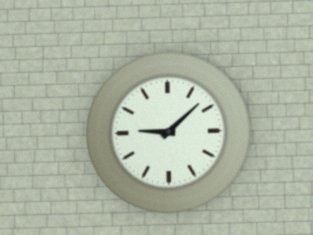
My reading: 9:08
